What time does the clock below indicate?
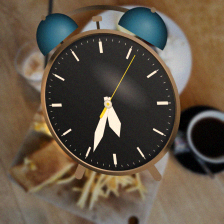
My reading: 5:34:06
